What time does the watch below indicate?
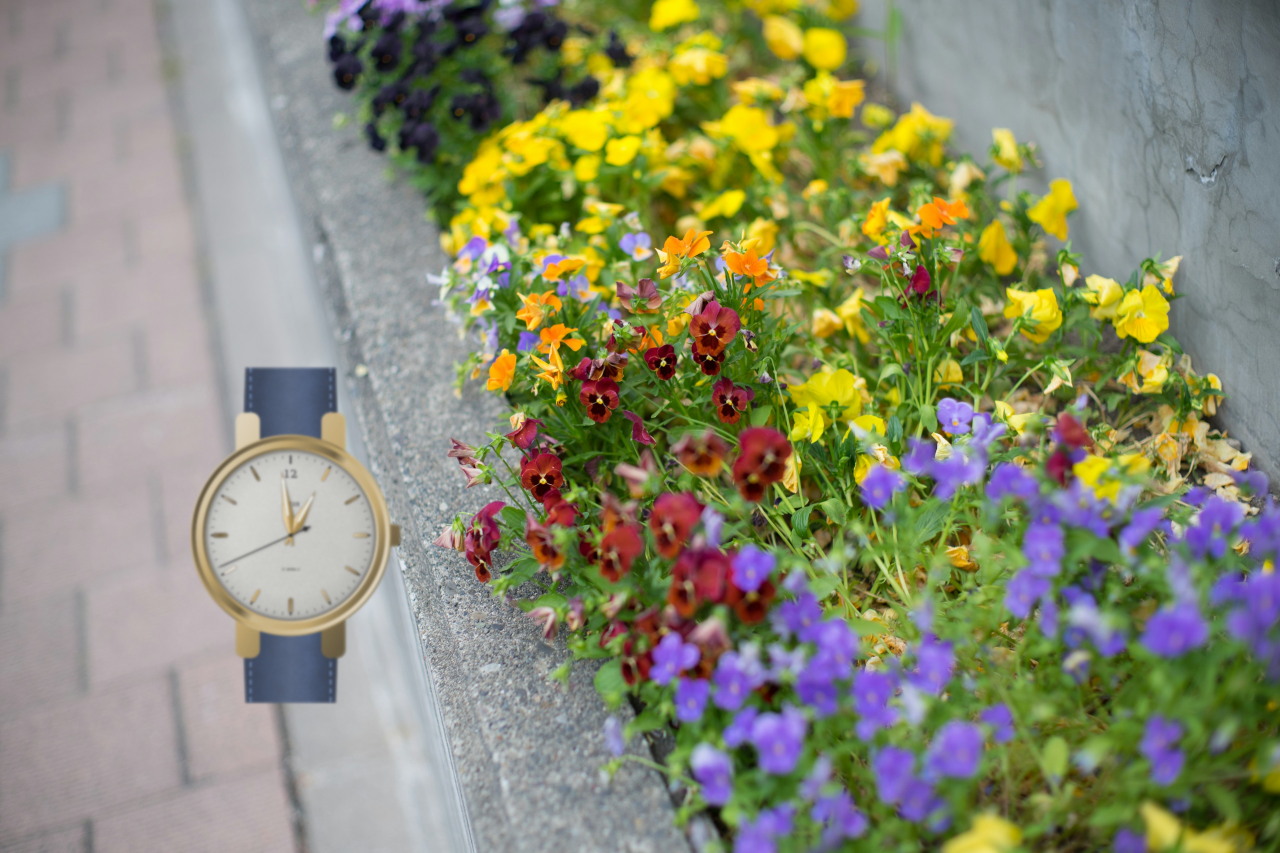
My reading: 12:58:41
